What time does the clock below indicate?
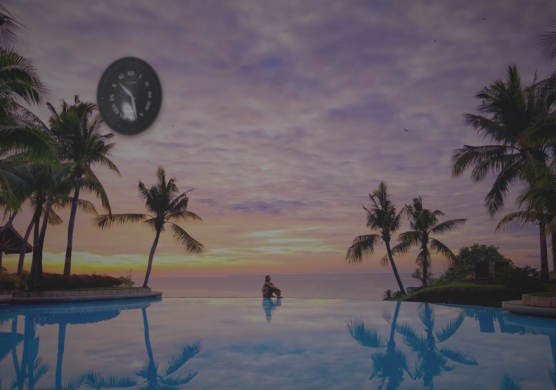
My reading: 10:28
